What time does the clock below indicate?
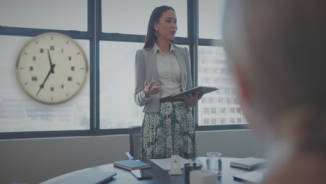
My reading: 11:35
